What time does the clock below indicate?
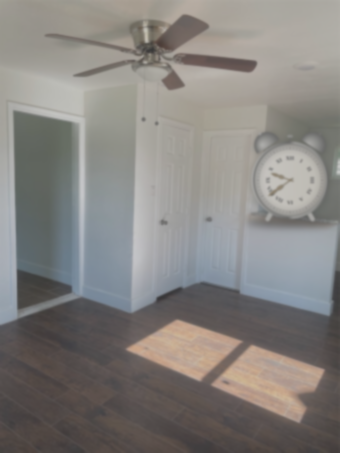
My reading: 9:39
